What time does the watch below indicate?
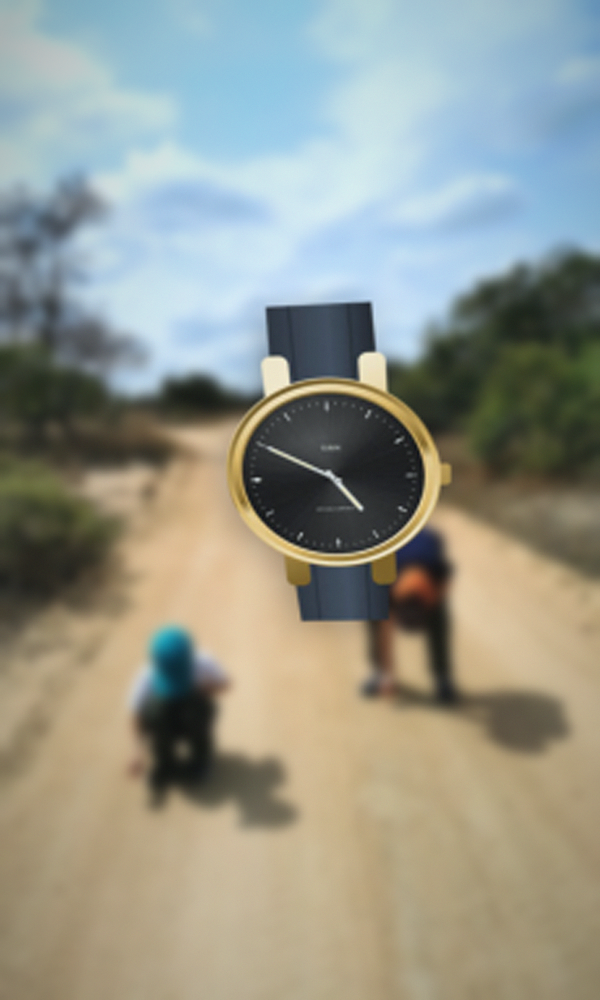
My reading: 4:50
